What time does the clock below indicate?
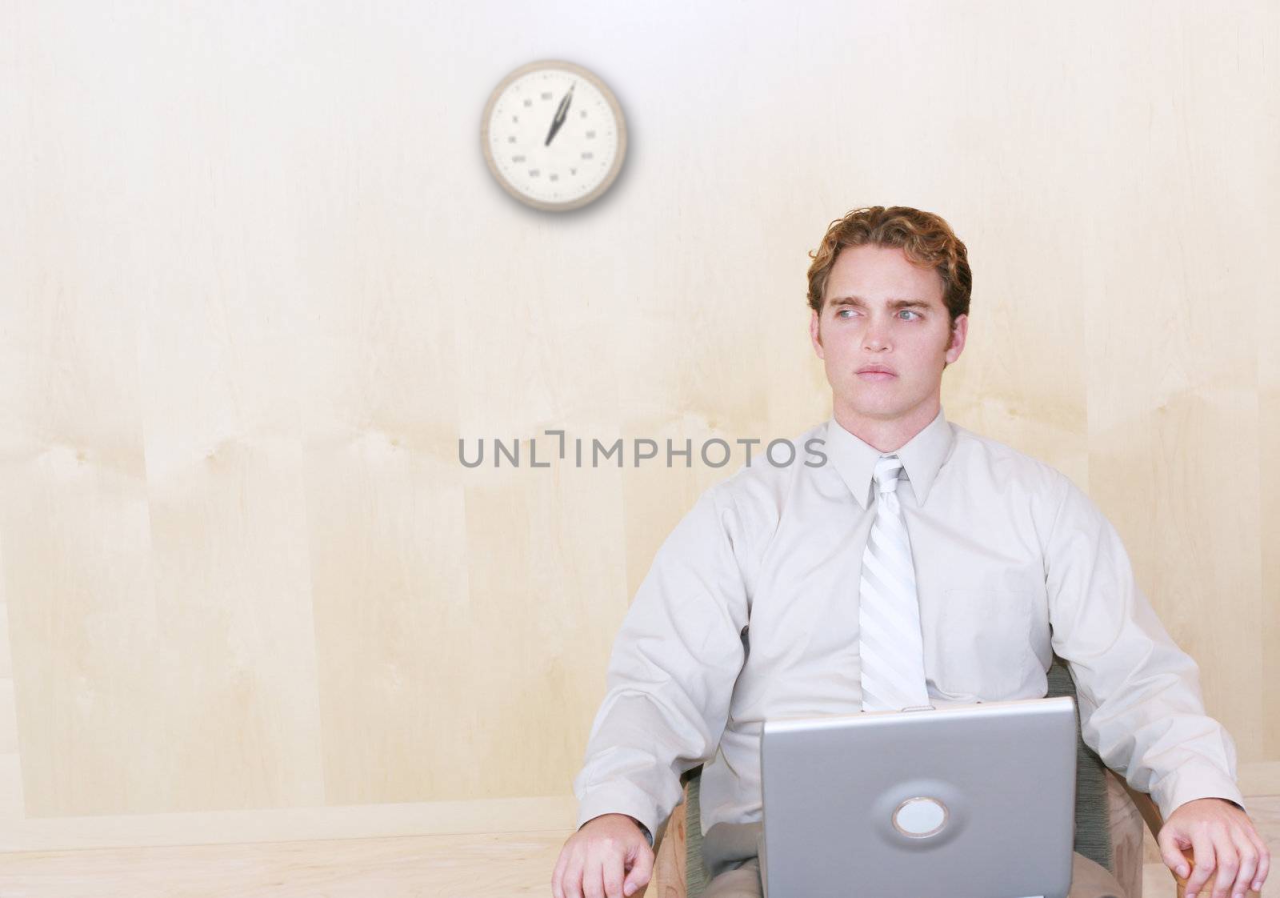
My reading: 1:05
